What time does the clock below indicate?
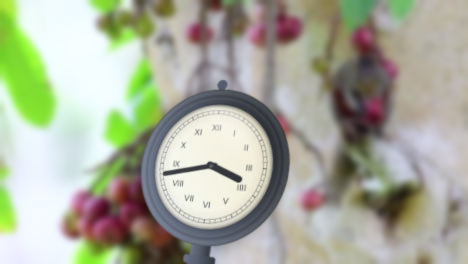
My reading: 3:43
